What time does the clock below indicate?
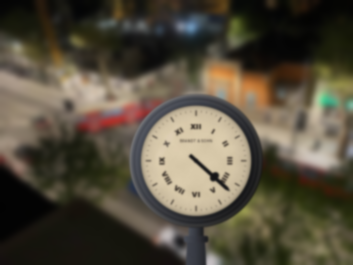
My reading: 4:22
